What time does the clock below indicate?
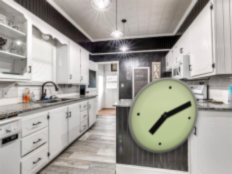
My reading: 7:10
